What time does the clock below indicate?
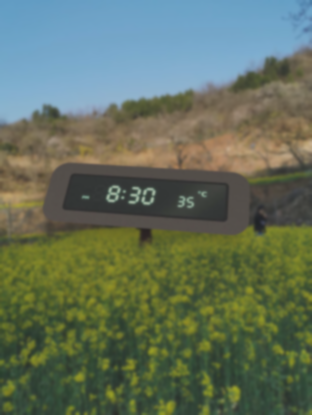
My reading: 8:30
